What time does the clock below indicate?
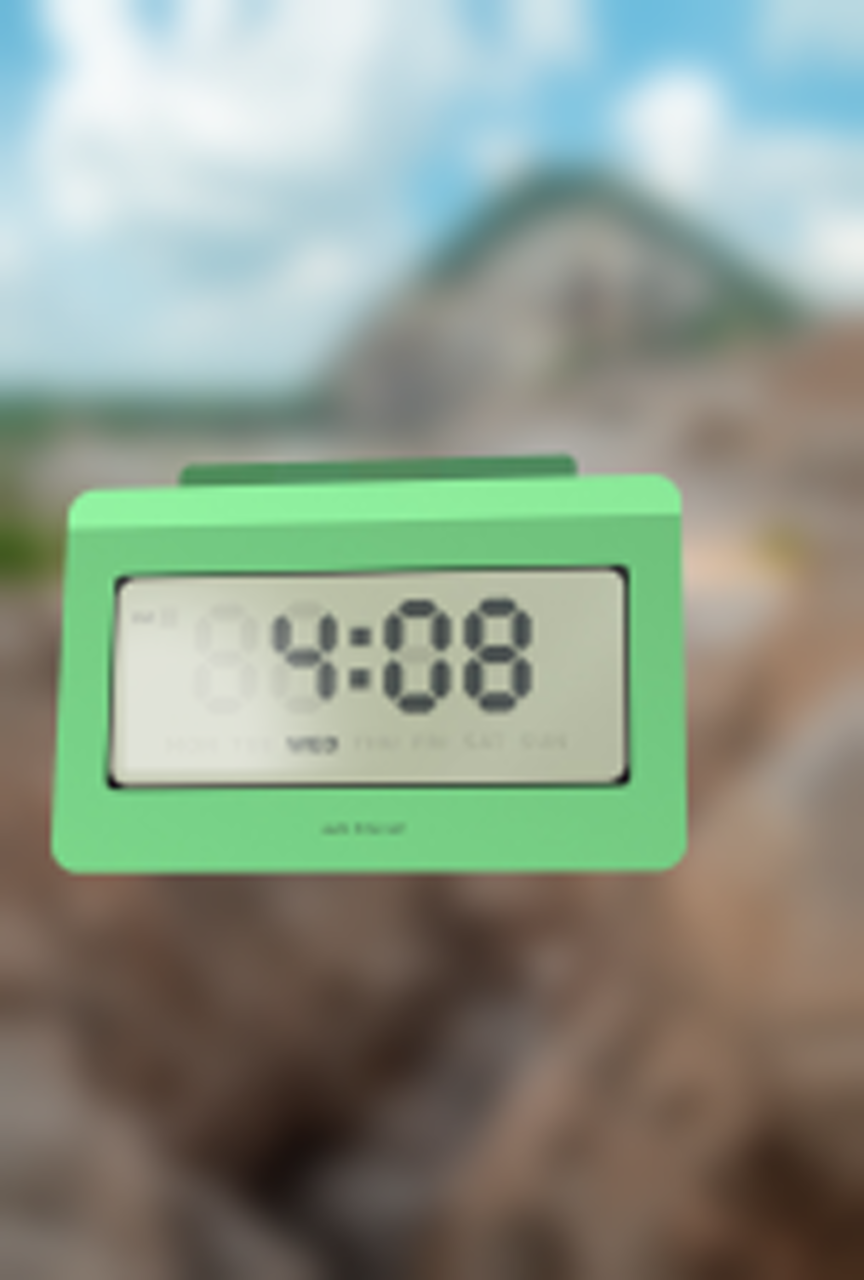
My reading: 4:08
